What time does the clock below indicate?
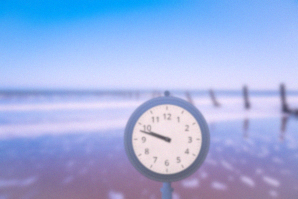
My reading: 9:48
